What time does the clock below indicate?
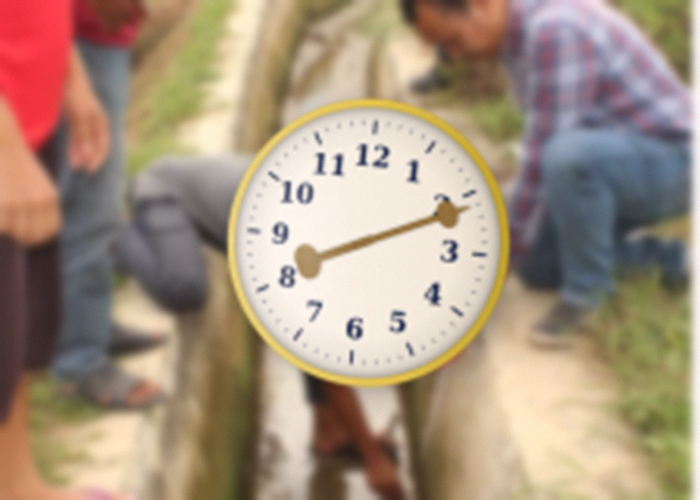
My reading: 8:11
